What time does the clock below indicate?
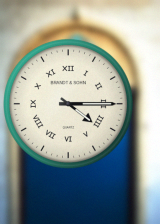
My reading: 4:15
